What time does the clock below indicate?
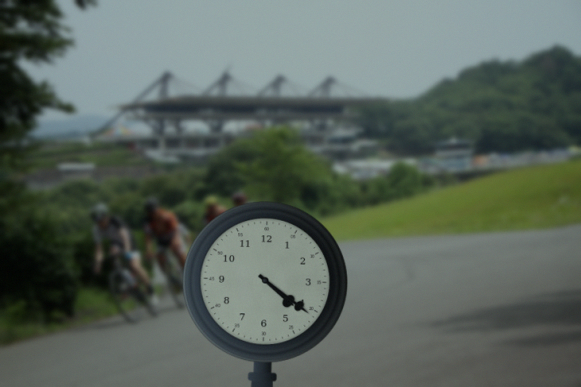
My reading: 4:21
